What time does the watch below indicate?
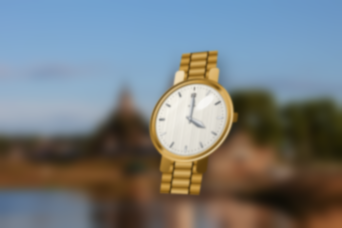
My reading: 4:00
